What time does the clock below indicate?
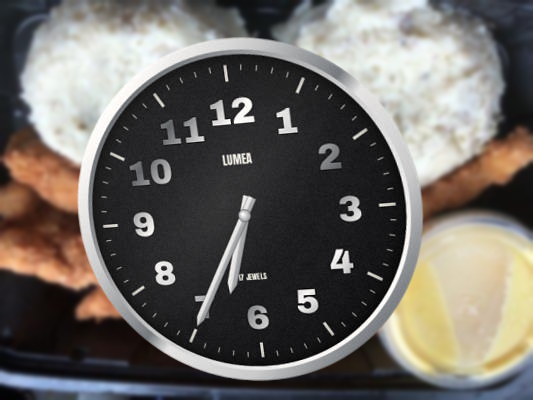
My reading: 6:35
